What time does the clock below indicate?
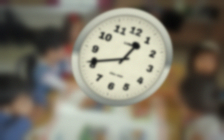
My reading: 12:41
